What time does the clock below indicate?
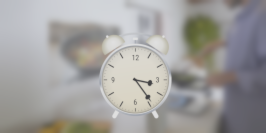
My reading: 3:24
